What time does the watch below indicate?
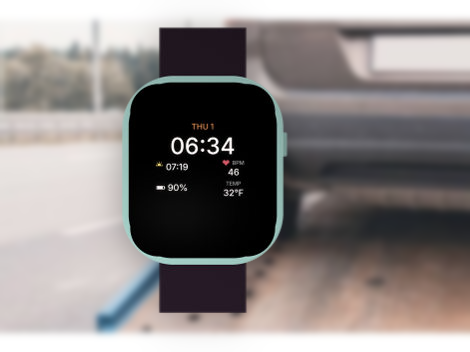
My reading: 6:34
